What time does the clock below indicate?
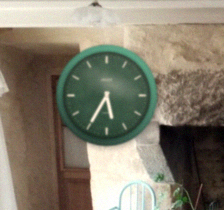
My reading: 5:35
